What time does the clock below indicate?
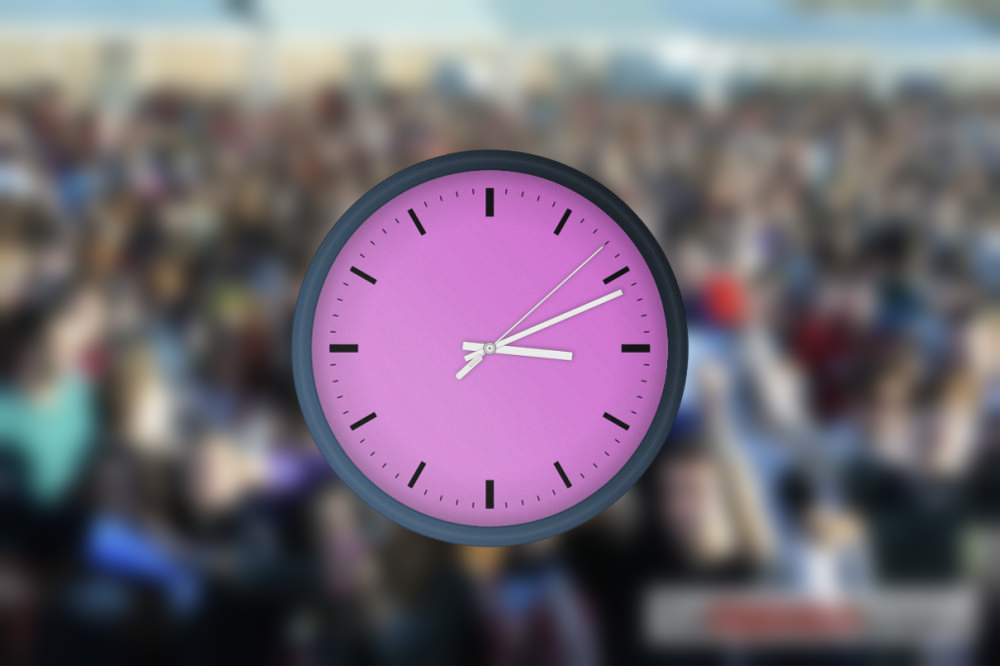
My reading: 3:11:08
